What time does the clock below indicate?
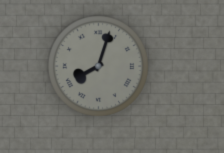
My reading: 8:03
